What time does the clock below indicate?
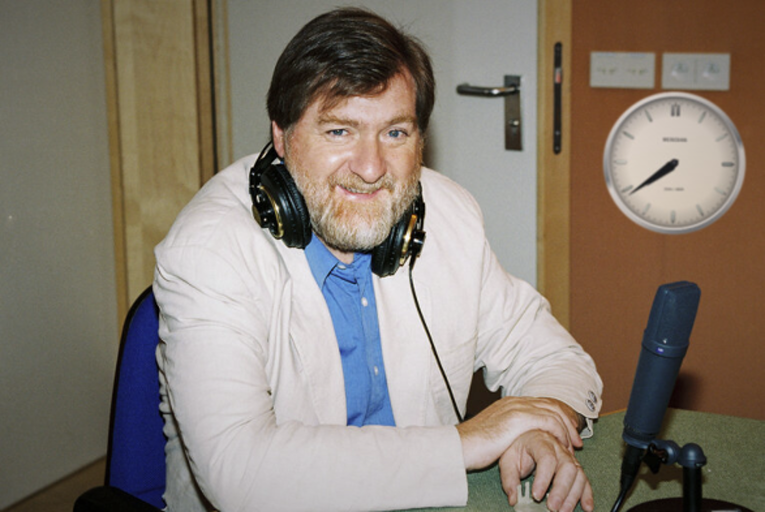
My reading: 7:39
